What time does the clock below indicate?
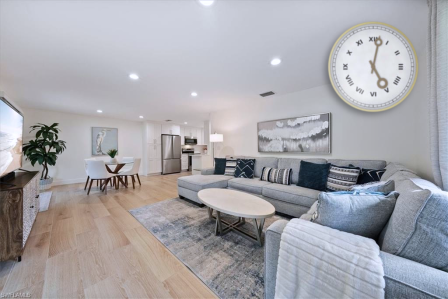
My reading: 5:02
